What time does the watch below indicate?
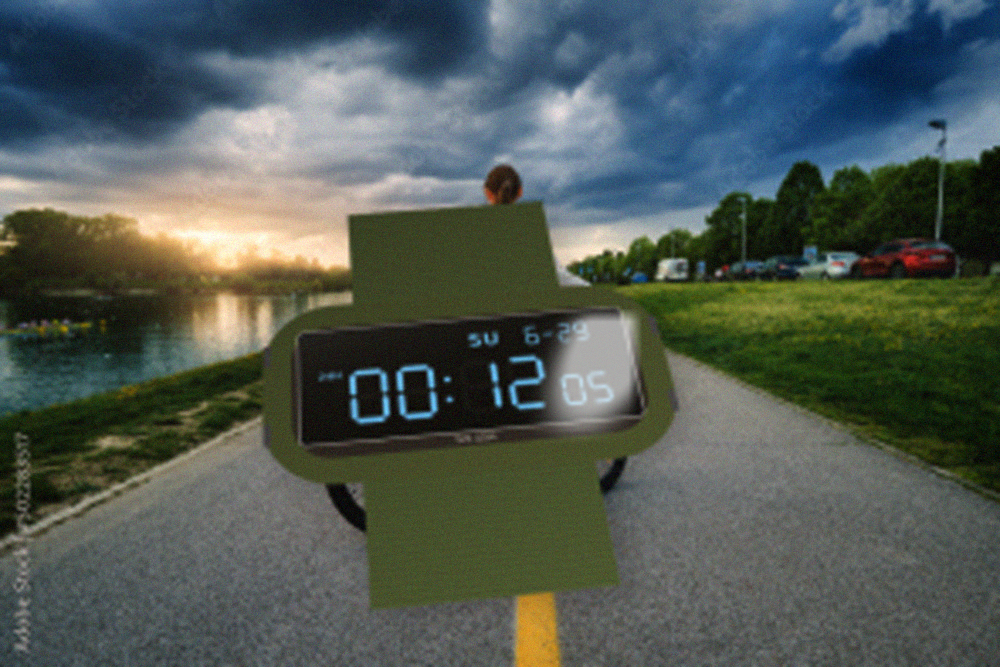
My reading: 0:12:05
